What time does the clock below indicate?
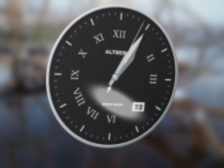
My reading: 1:05:04
